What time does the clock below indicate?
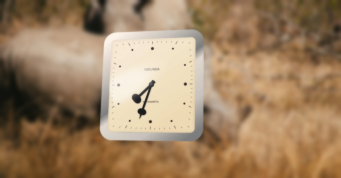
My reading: 7:33
